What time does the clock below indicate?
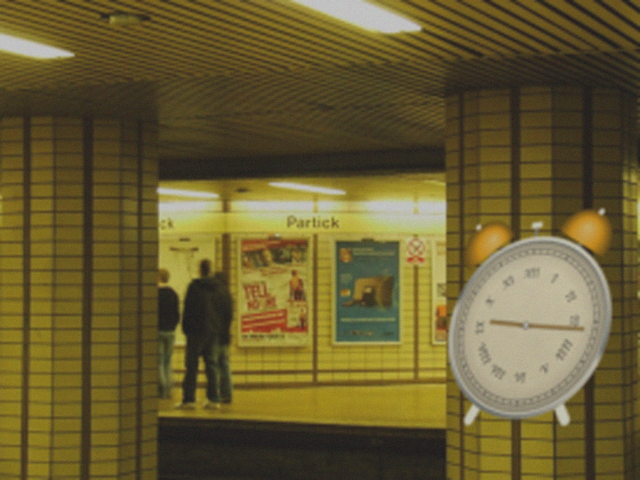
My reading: 9:16
